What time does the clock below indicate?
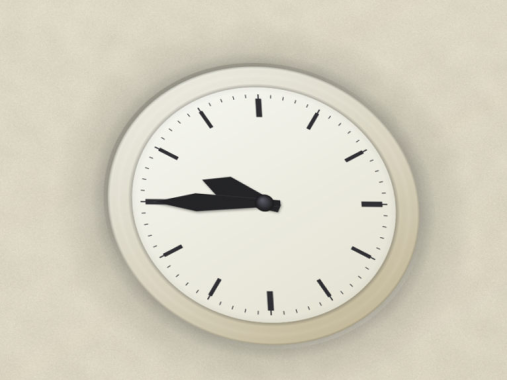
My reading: 9:45
